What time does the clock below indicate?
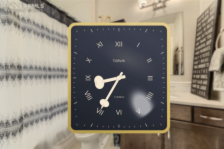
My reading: 8:35
